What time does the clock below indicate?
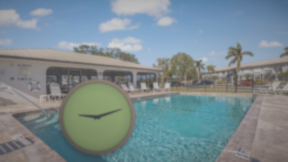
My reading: 9:12
